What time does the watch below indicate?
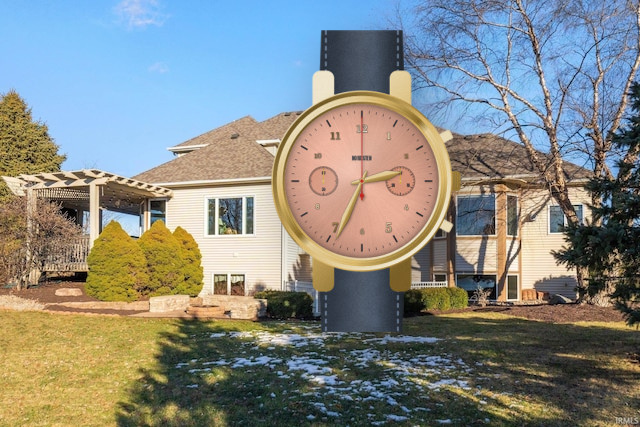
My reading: 2:34
